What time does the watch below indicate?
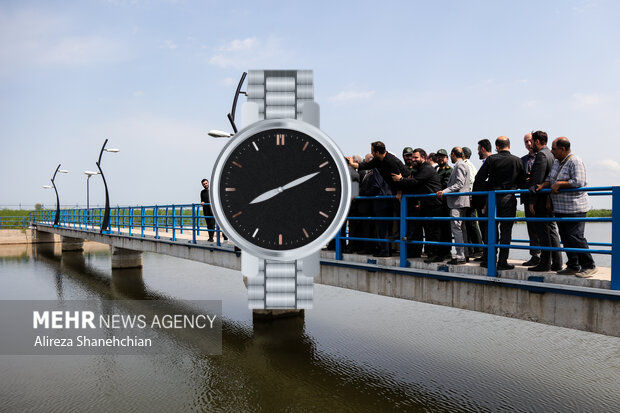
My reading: 8:11
